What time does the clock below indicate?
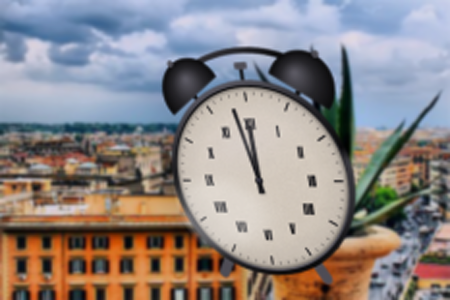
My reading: 11:58
